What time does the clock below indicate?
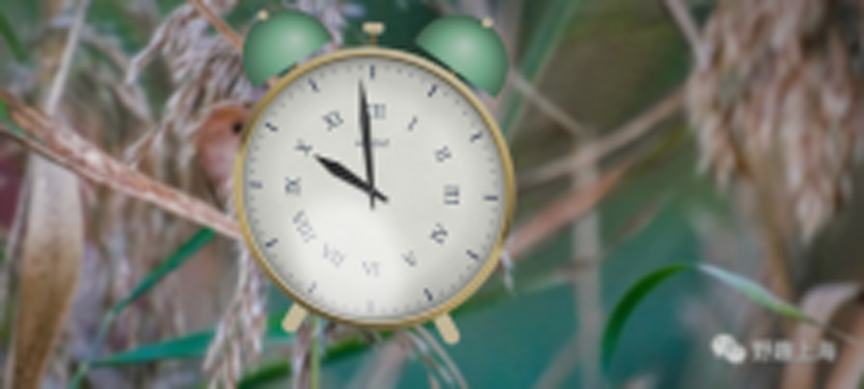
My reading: 9:59
